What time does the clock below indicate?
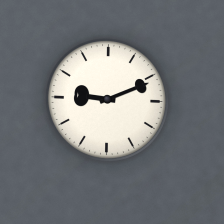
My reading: 9:11
